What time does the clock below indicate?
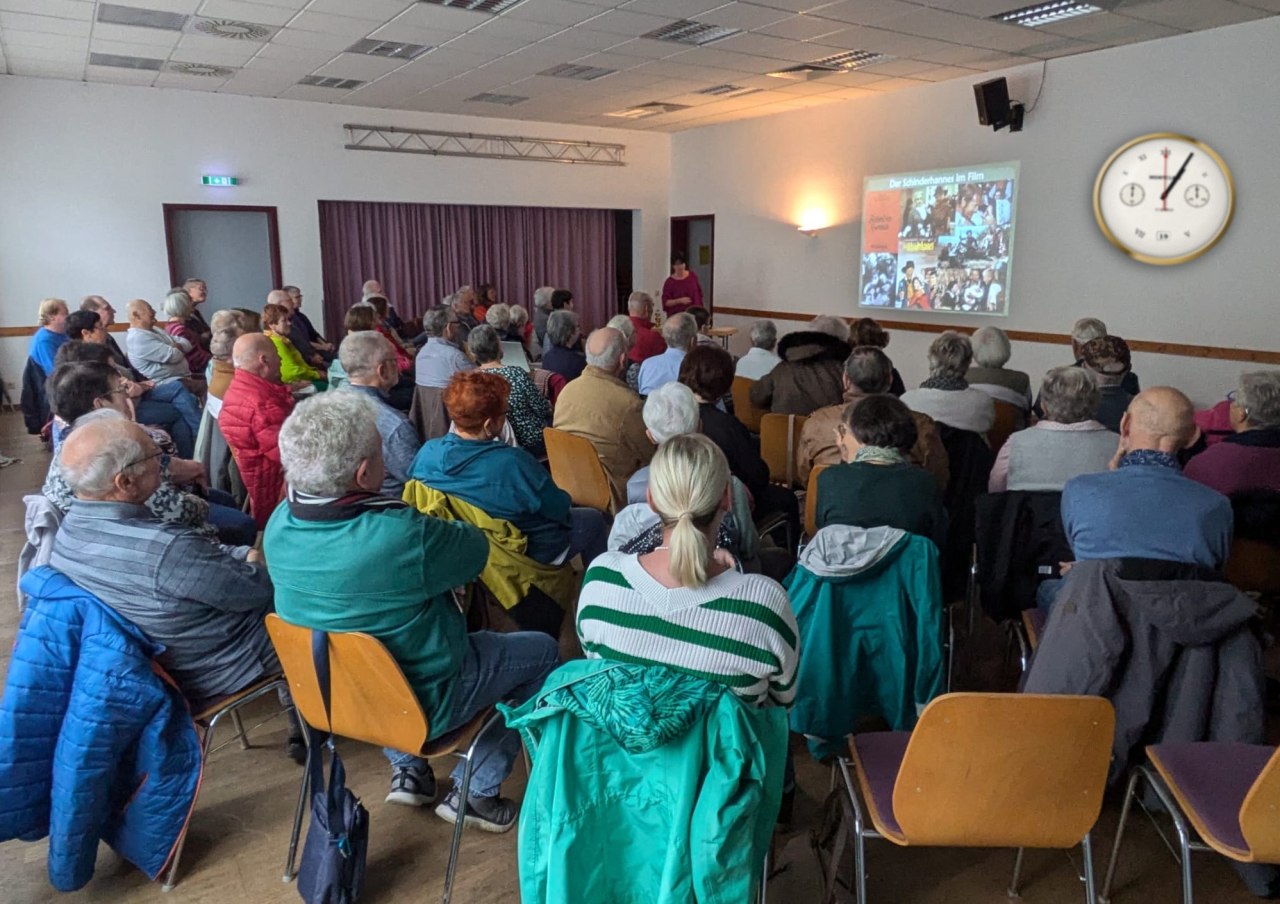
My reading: 1:05
